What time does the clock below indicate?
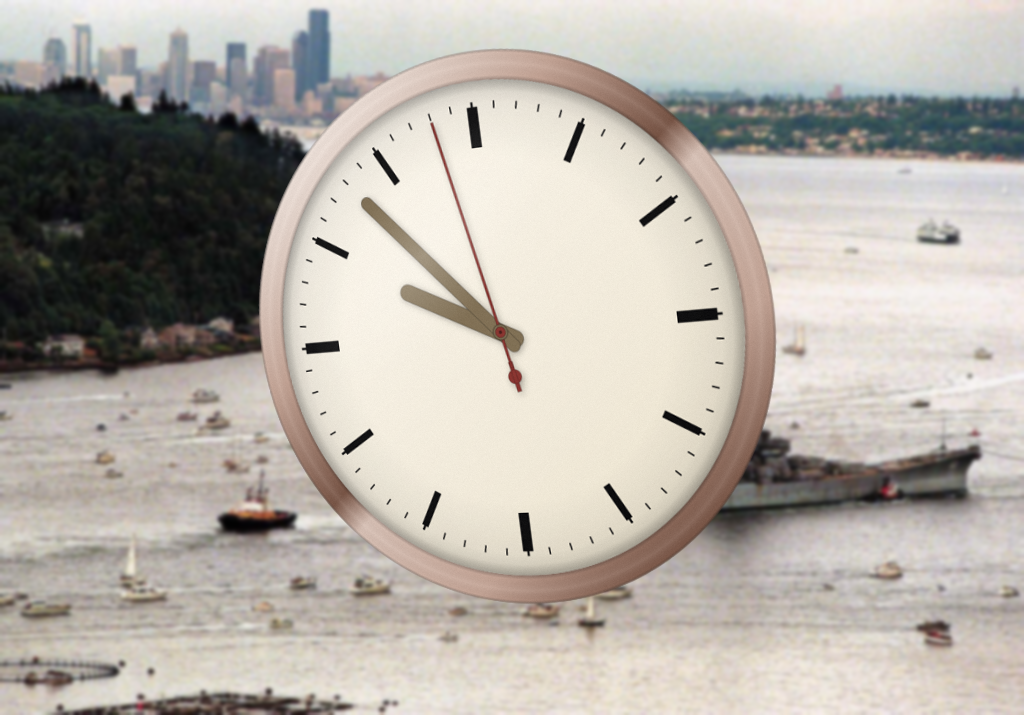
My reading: 9:52:58
